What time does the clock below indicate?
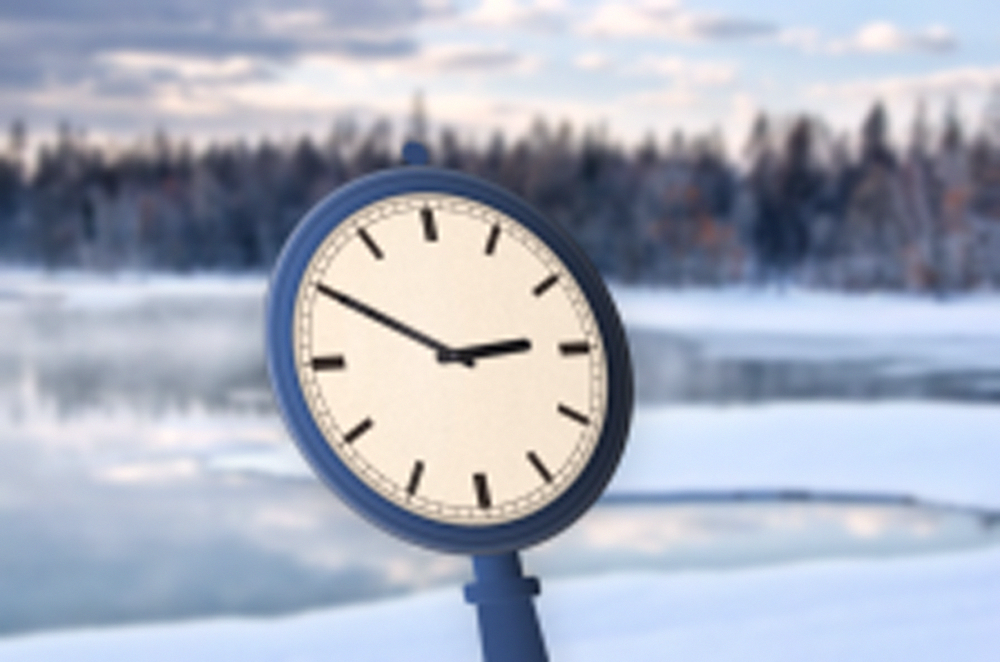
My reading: 2:50
